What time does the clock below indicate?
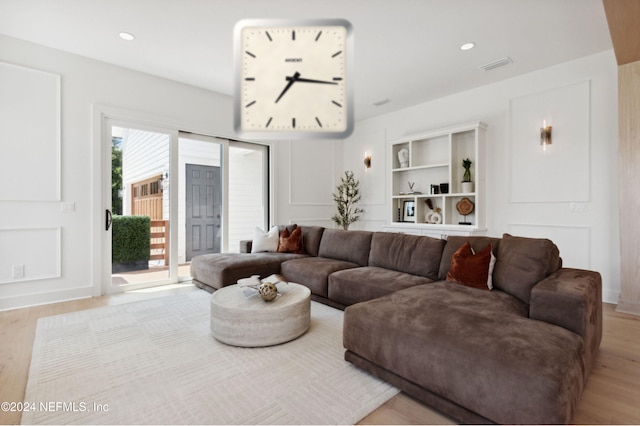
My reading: 7:16
